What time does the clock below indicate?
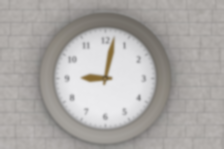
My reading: 9:02
